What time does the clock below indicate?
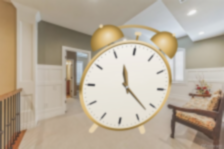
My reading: 11:22
